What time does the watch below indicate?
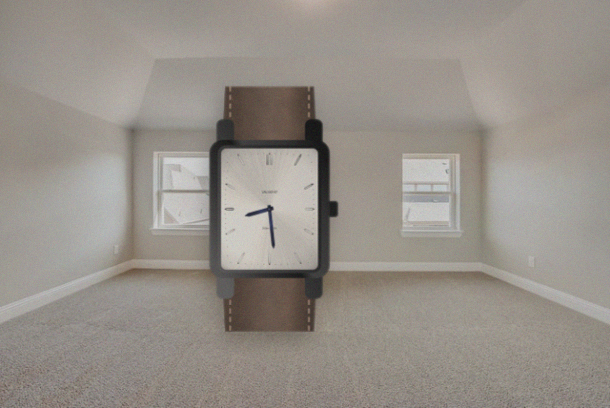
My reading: 8:29
